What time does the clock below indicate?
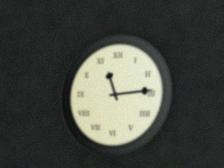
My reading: 11:14
